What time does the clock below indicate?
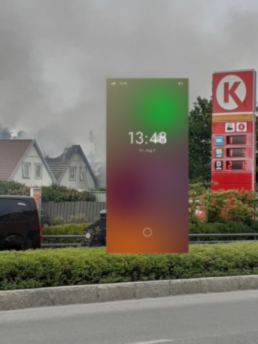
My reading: 13:48
